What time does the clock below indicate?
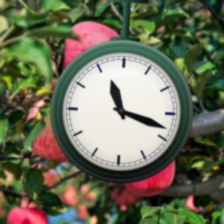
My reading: 11:18
